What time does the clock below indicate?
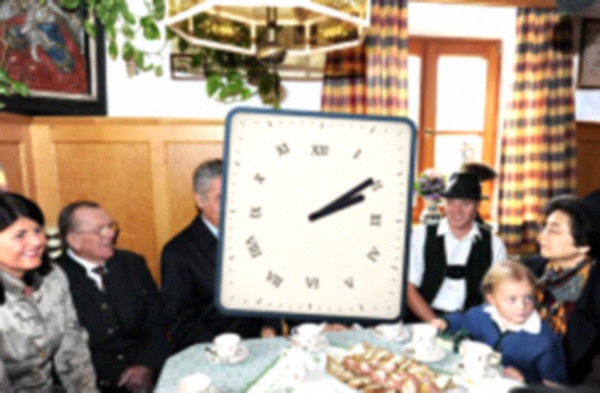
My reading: 2:09
